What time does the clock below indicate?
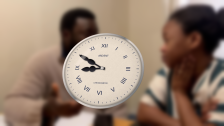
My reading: 8:50
